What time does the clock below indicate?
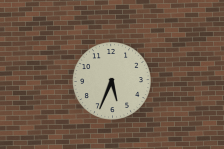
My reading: 5:34
